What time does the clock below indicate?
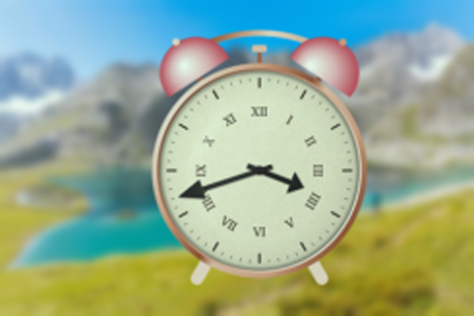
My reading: 3:42
